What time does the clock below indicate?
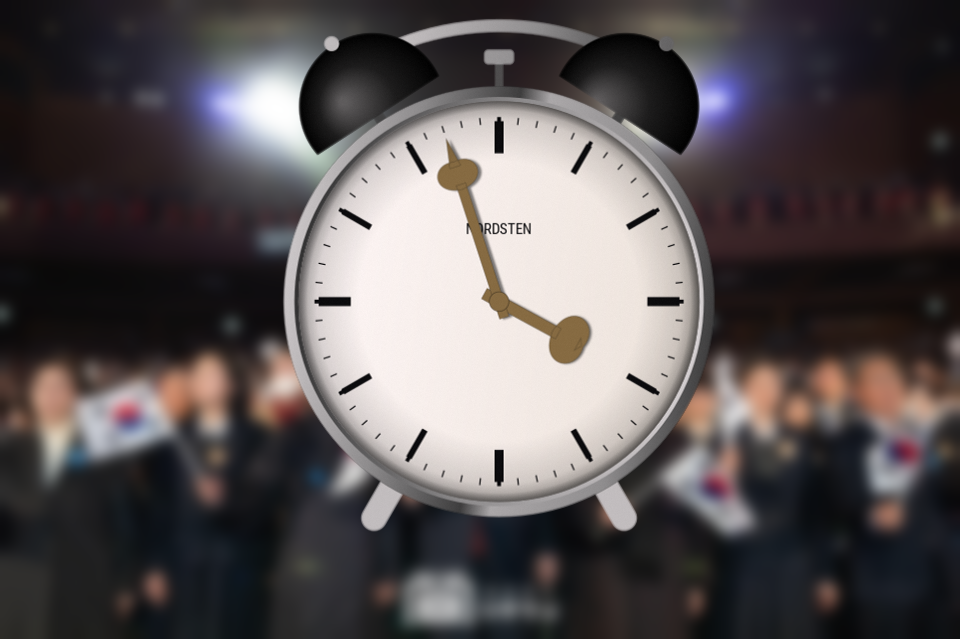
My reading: 3:57
